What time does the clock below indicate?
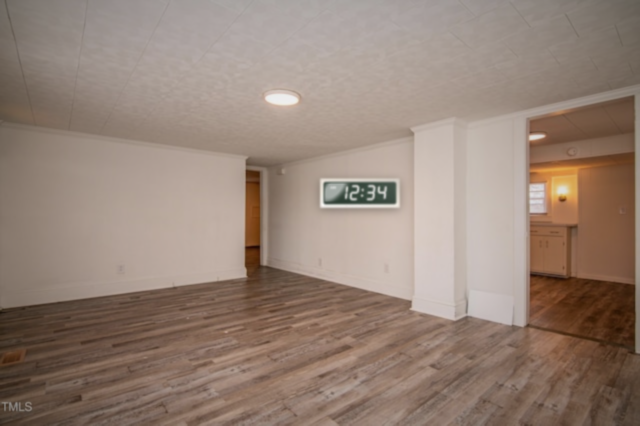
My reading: 12:34
